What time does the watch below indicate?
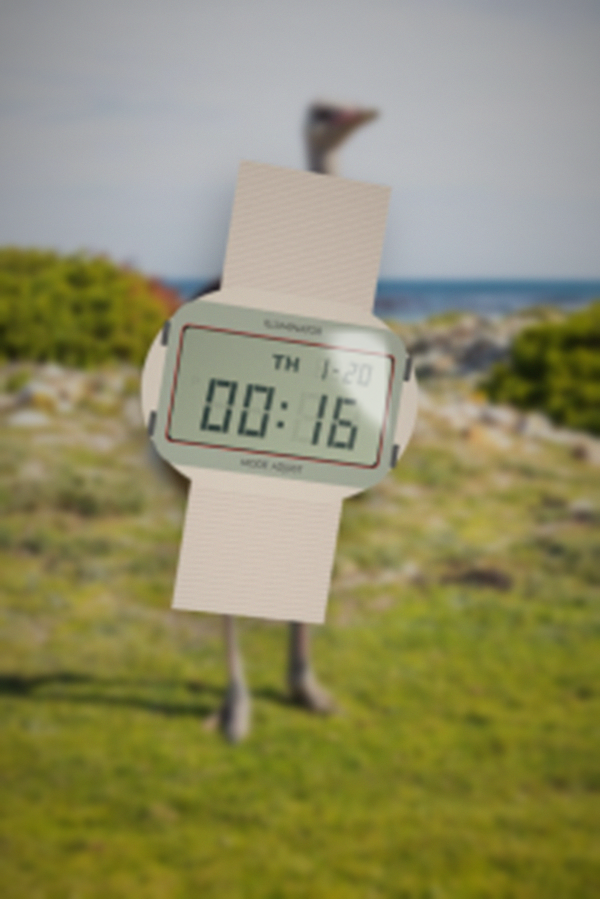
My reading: 0:16
